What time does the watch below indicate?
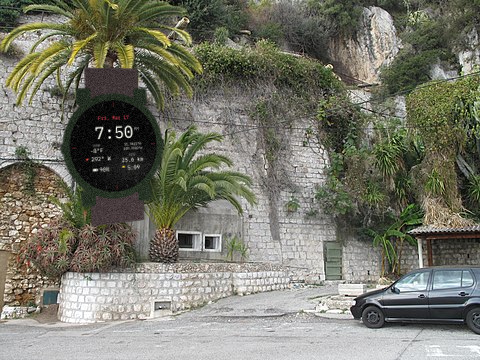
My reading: 7:50
